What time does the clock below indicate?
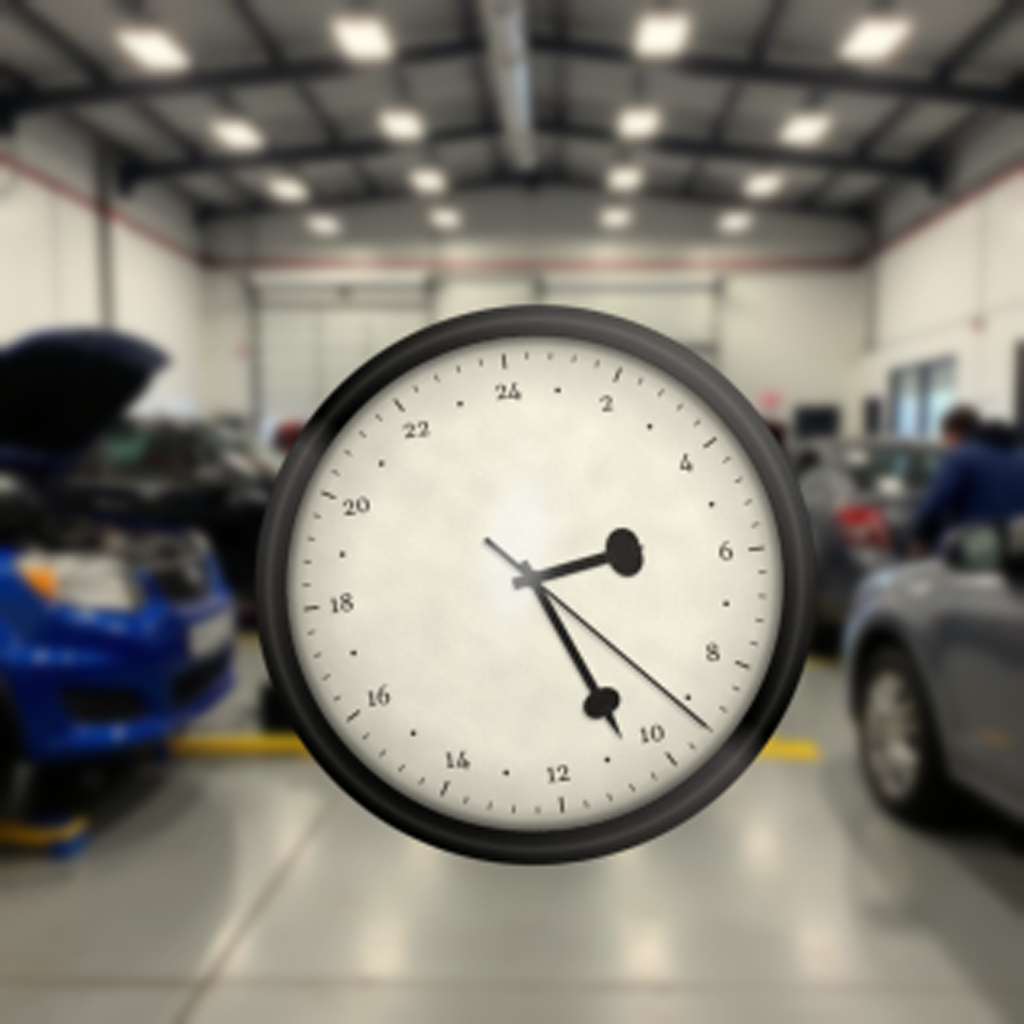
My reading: 5:26:23
